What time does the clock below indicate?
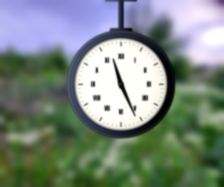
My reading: 11:26
